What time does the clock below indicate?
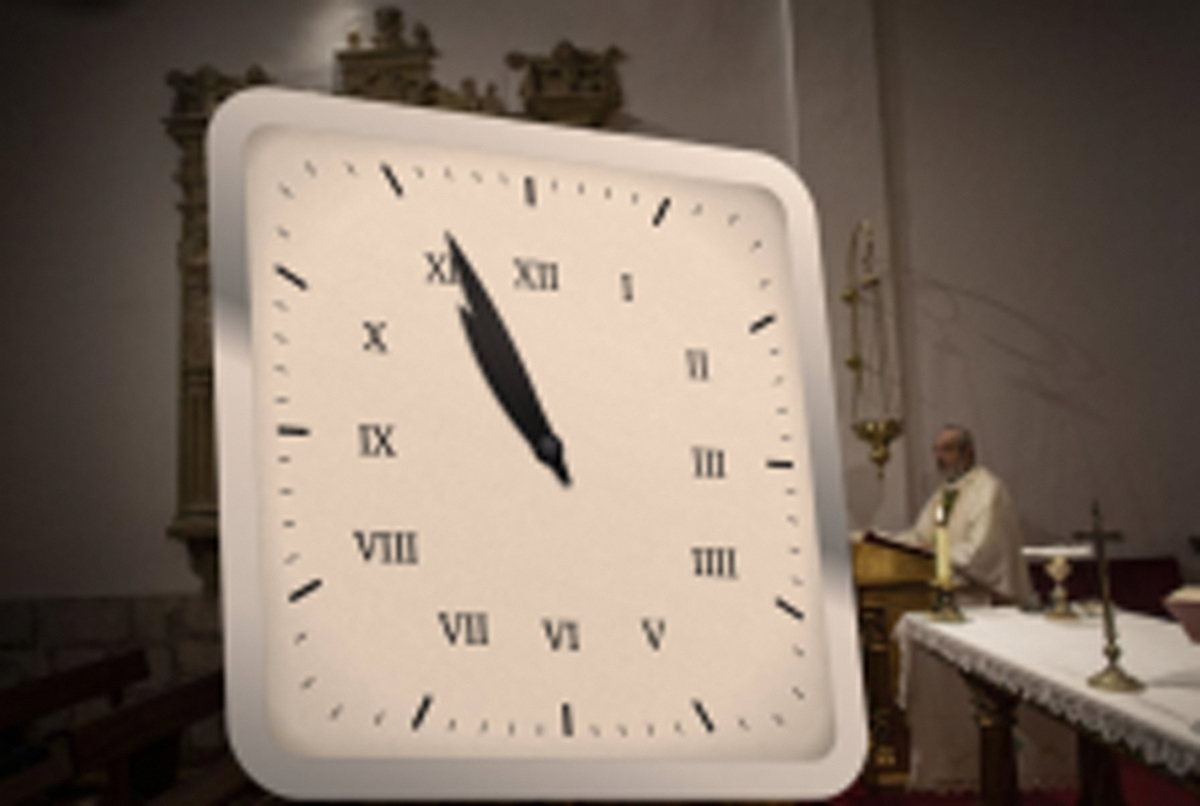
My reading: 10:56
